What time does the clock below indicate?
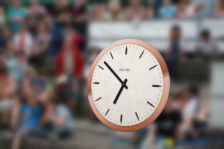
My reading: 6:52
